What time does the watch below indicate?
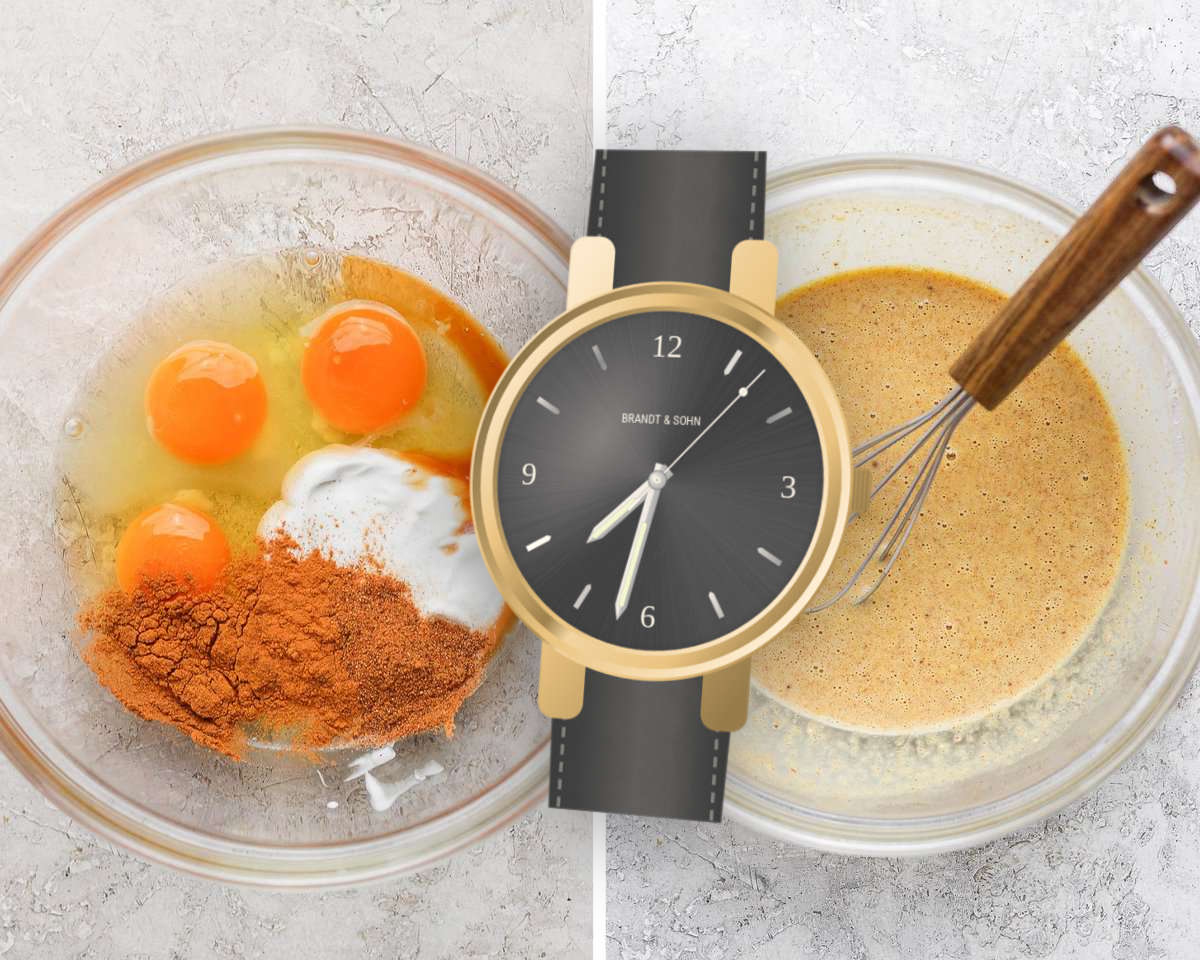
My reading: 7:32:07
